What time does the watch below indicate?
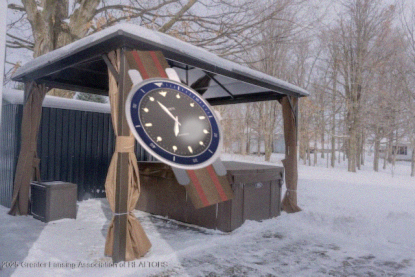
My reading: 6:56
